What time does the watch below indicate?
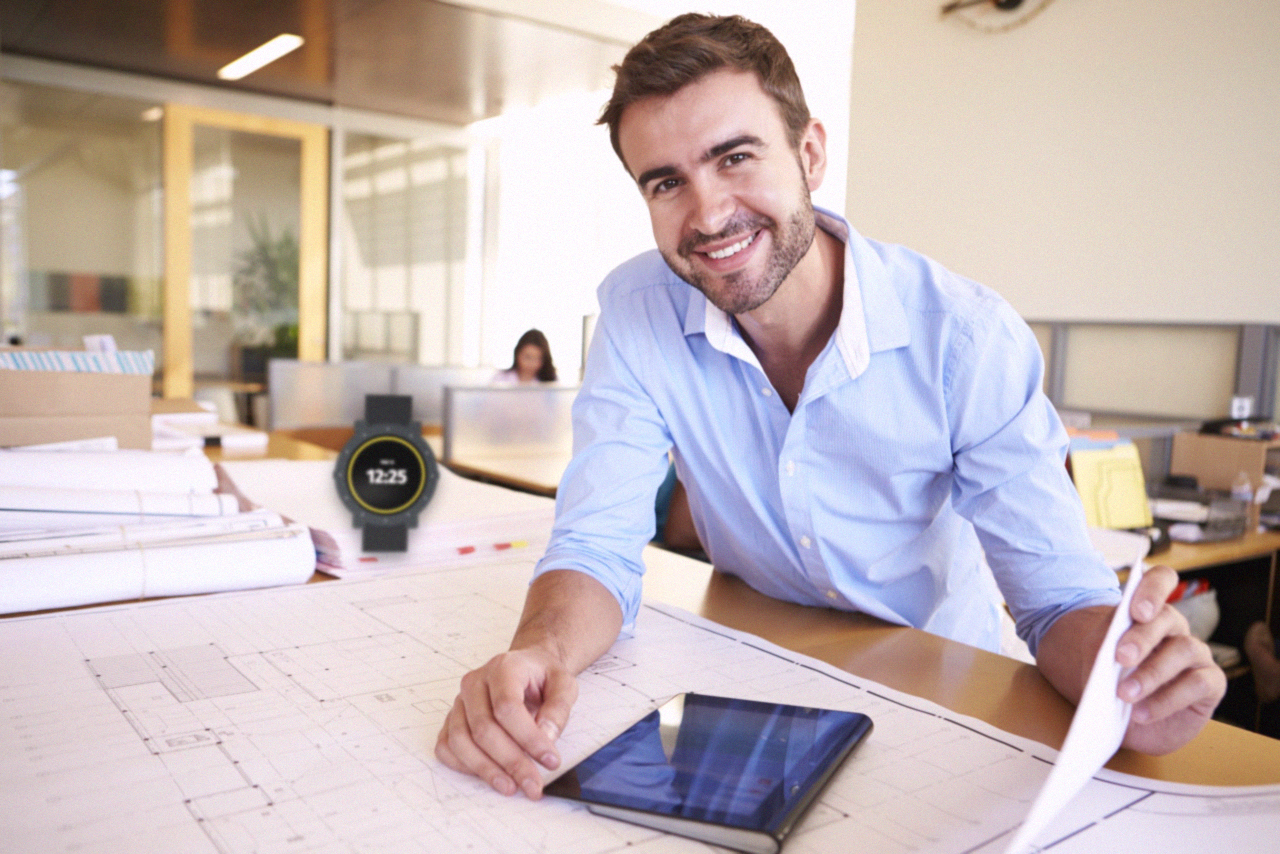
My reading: 12:25
